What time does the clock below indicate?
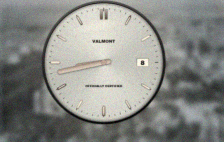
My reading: 8:43
